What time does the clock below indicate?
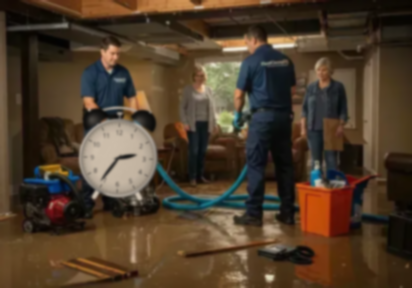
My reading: 2:36
